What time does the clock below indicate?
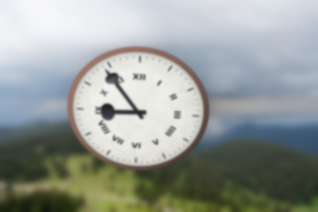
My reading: 8:54
